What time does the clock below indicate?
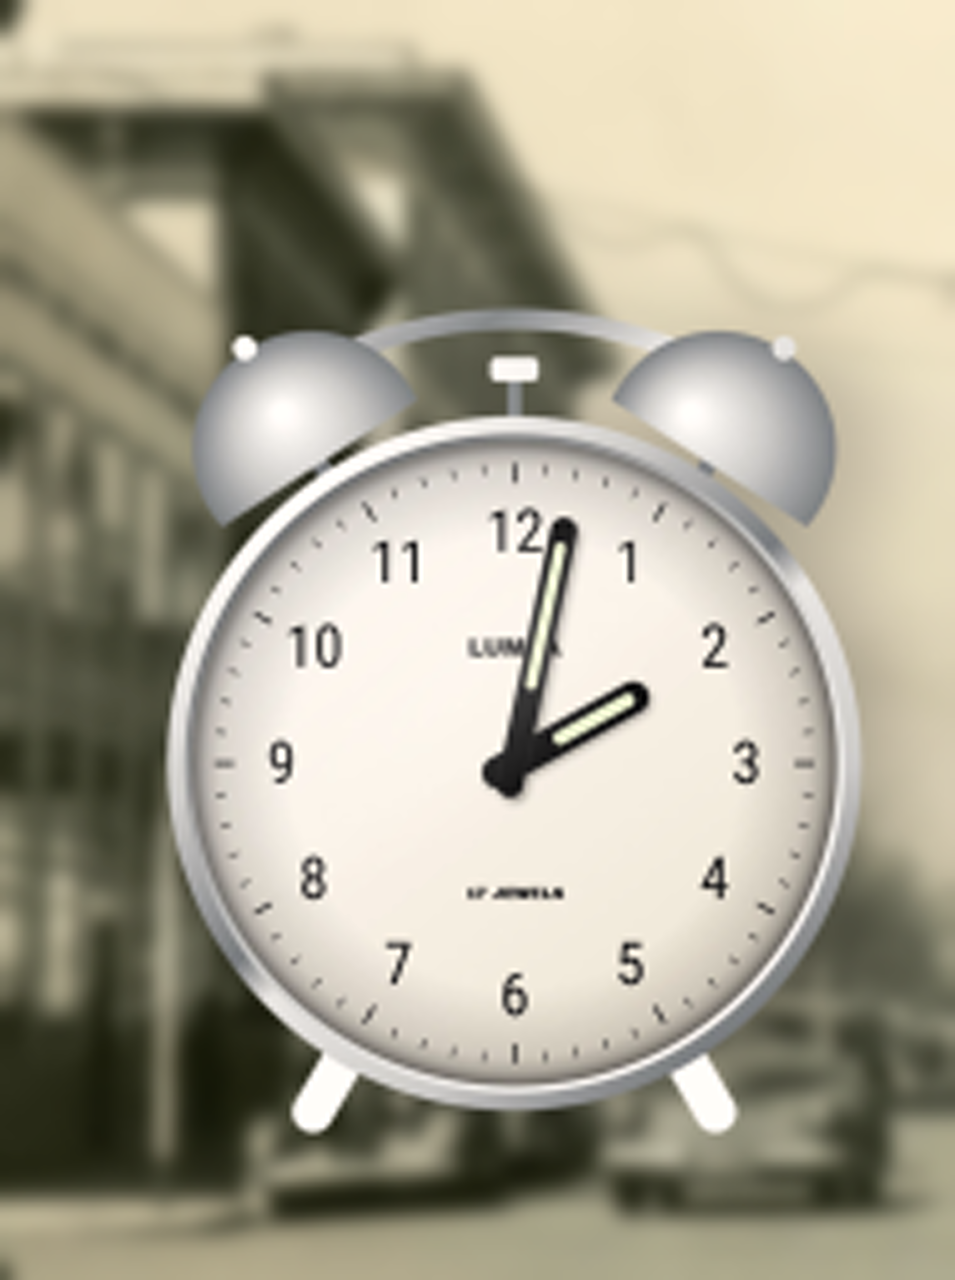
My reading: 2:02
